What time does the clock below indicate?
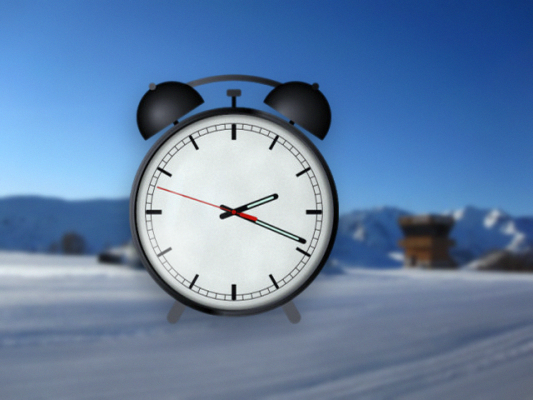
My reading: 2:18:48
